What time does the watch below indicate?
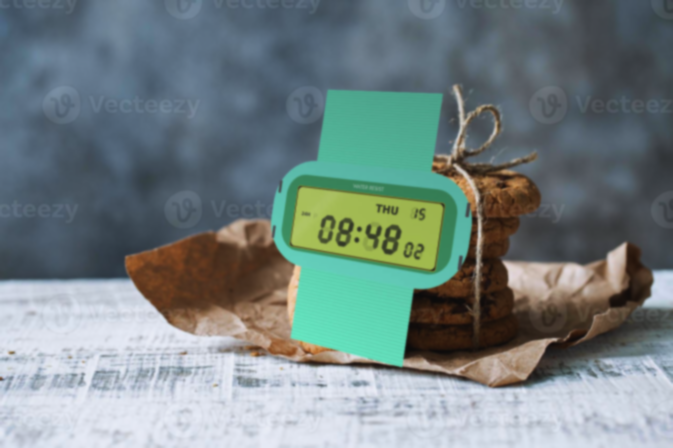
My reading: 8:48:02
